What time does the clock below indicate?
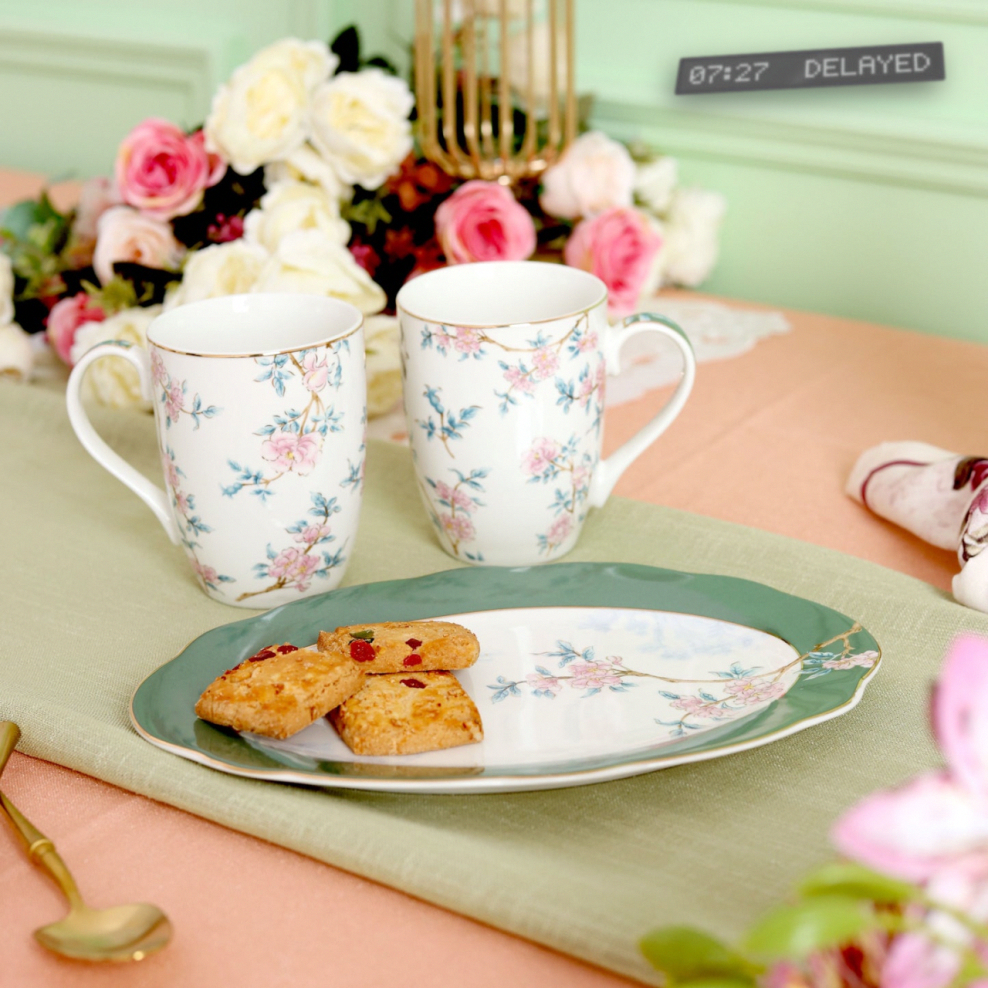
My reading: 7:27
